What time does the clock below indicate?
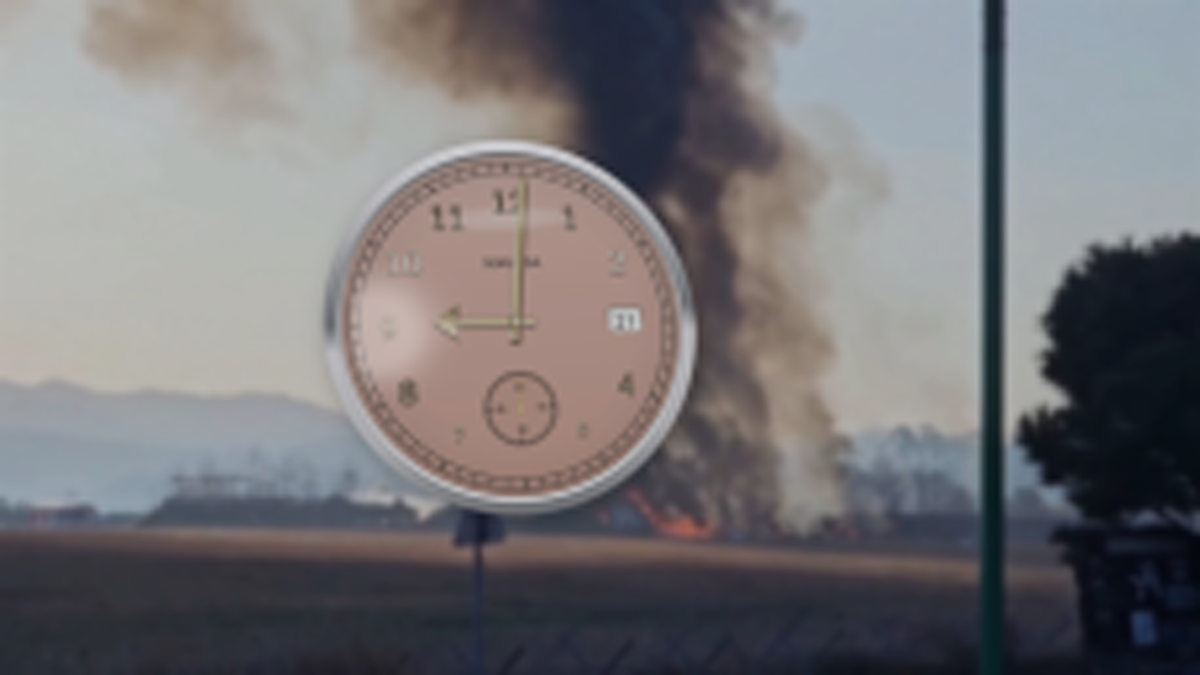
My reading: 9:01
